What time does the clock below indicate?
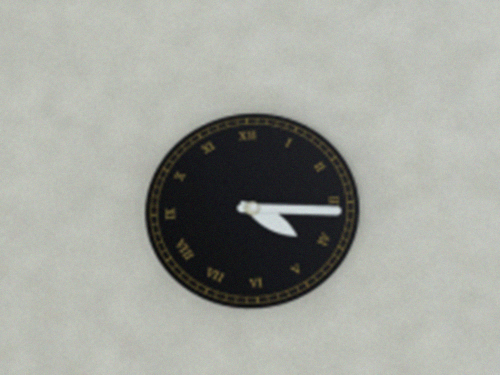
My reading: 4:16
